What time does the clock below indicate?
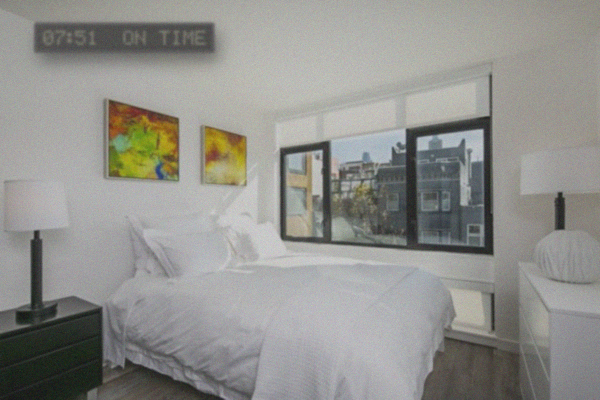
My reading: 7:51
